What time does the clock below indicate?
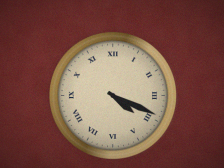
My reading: 4:19
